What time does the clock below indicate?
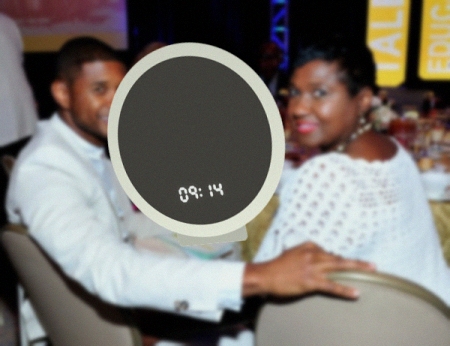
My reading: 9:14
